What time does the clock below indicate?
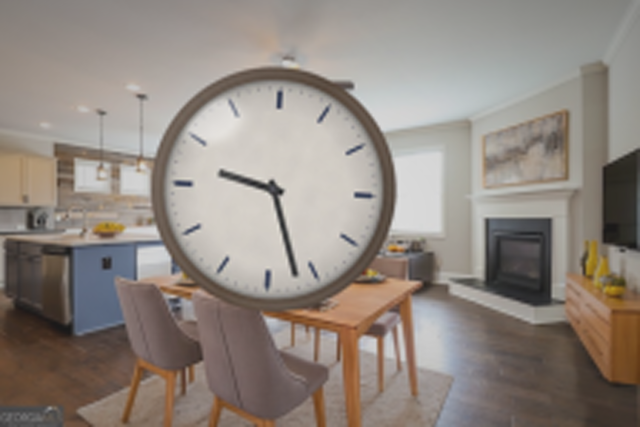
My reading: 9:27
